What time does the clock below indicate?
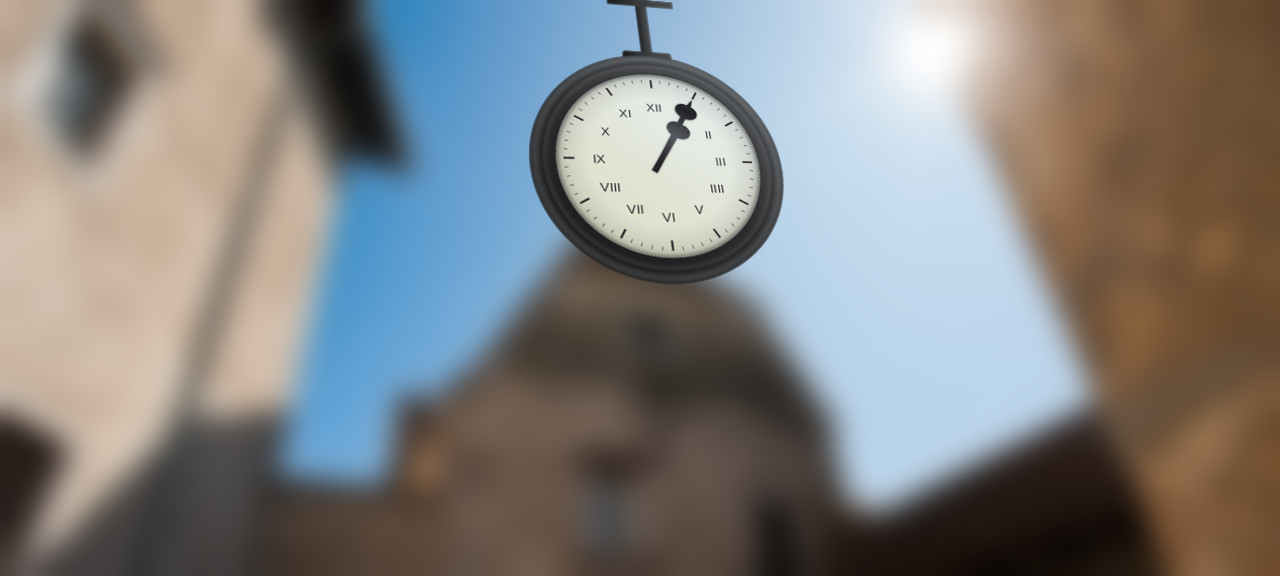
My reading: 1:05
